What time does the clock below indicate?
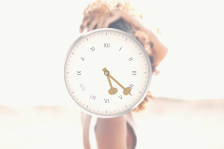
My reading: 5:22
